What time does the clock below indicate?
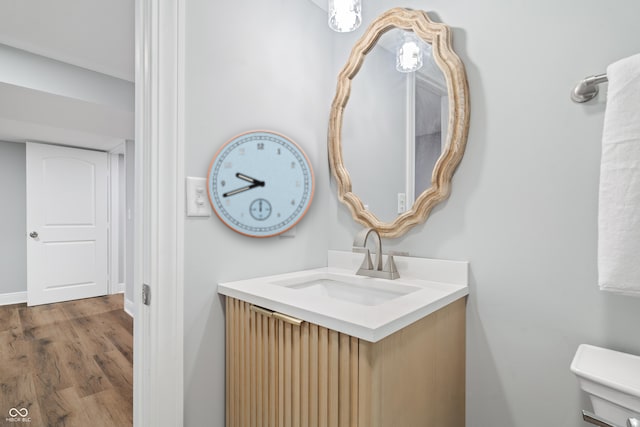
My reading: 9:42
